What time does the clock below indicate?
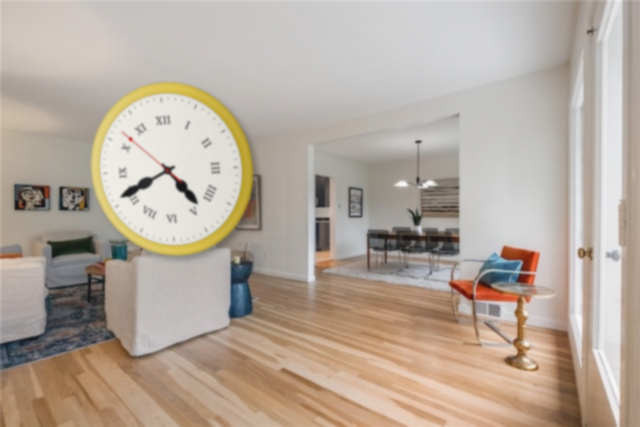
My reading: 4:40:52
